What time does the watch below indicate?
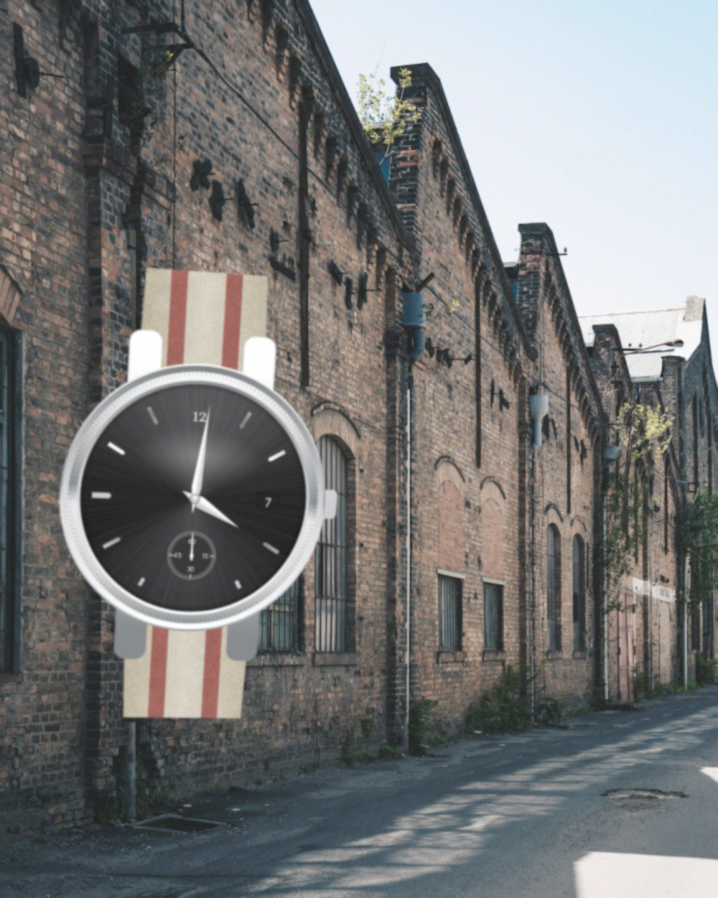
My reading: 4:01
